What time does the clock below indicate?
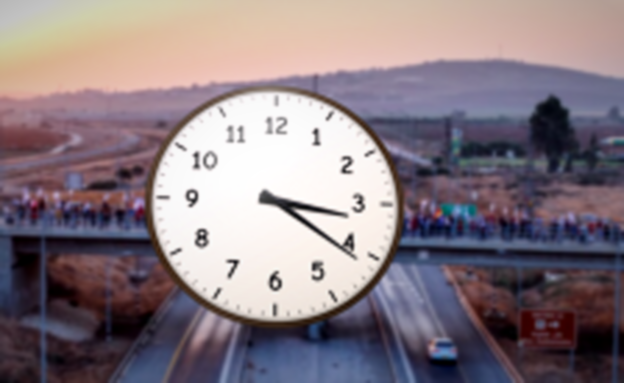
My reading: 3:21
